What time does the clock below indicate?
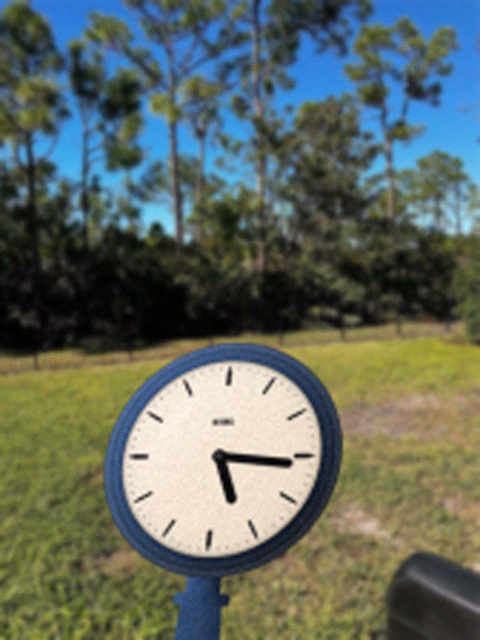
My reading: 5:16
